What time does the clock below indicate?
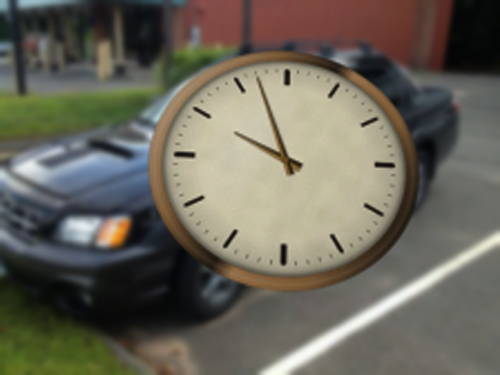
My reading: 9:57
